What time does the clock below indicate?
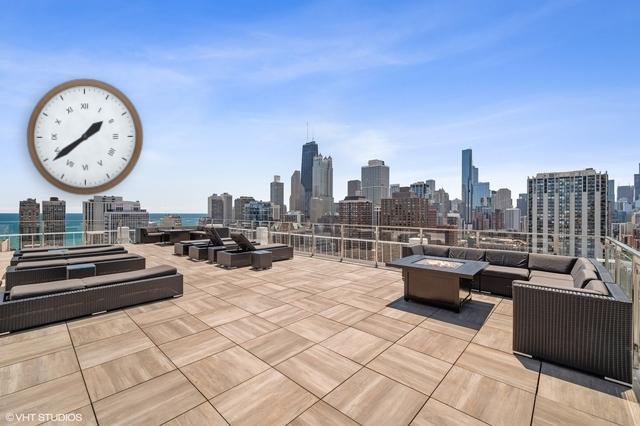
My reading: 1:39
